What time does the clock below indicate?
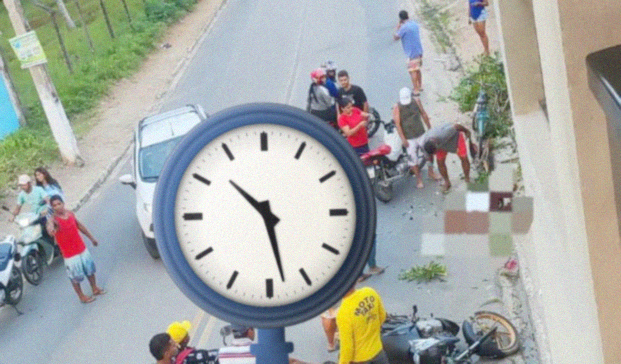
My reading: 10:28
